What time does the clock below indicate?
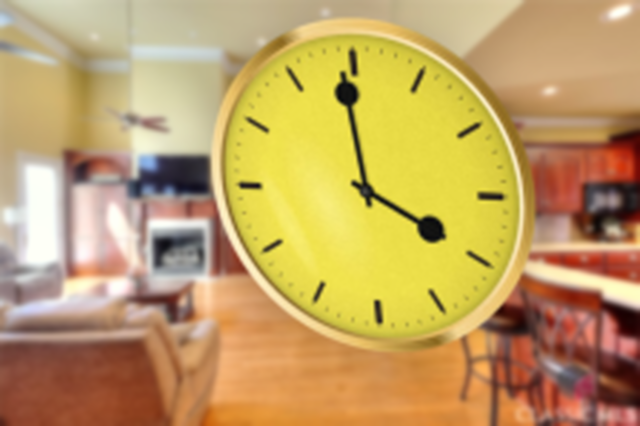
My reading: 3:59
